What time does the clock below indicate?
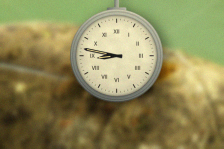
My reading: 8:47
